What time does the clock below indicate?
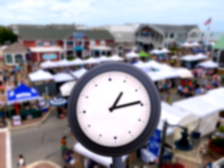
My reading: 1:14
